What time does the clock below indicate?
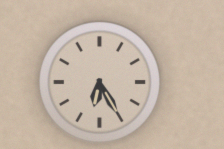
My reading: 6:25
